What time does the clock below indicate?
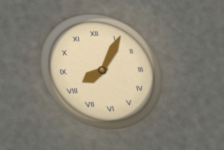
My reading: 8:06
